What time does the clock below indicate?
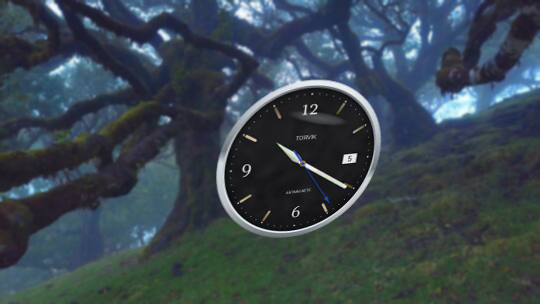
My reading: 10:20:24
